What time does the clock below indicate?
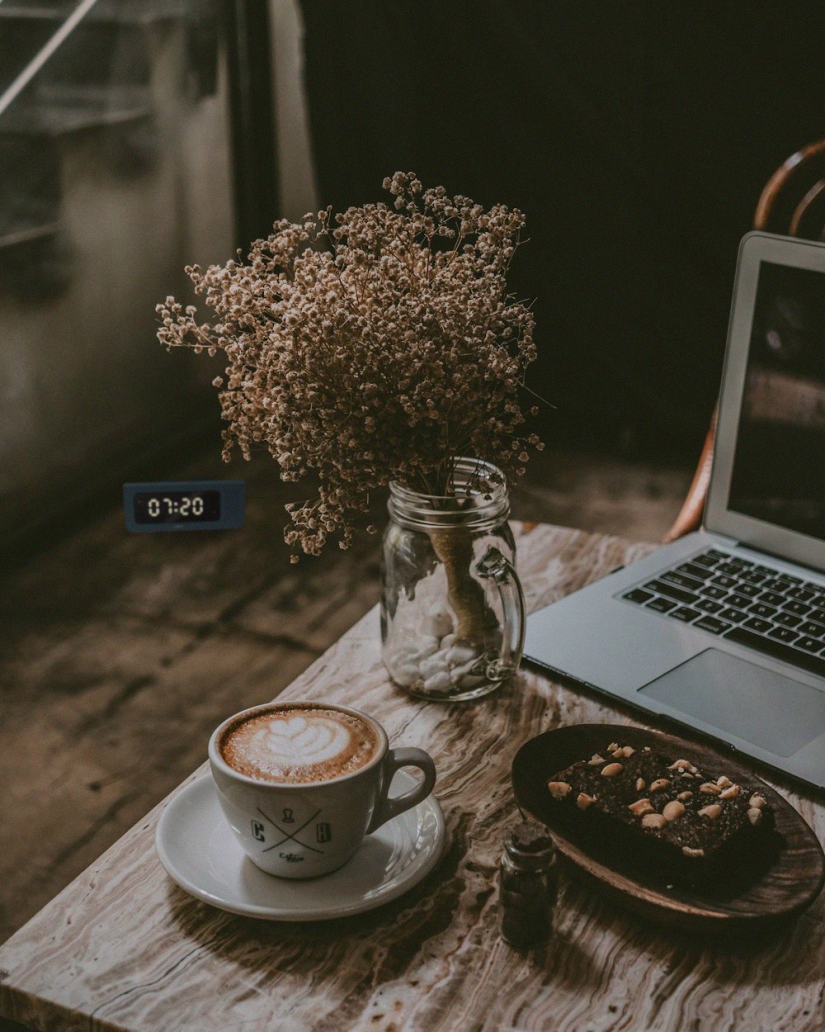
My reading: 7:20
